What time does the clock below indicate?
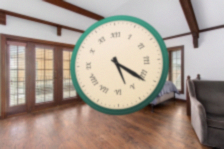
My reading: 5:21
